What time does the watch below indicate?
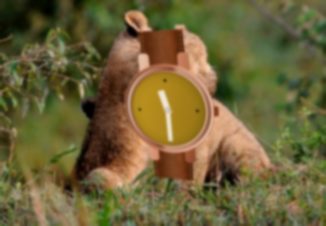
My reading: 11:30
